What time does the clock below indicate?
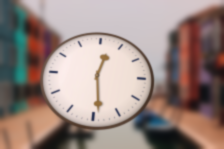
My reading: 12:29
